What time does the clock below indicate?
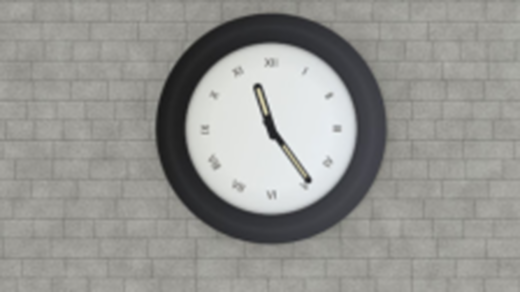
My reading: 11:24
